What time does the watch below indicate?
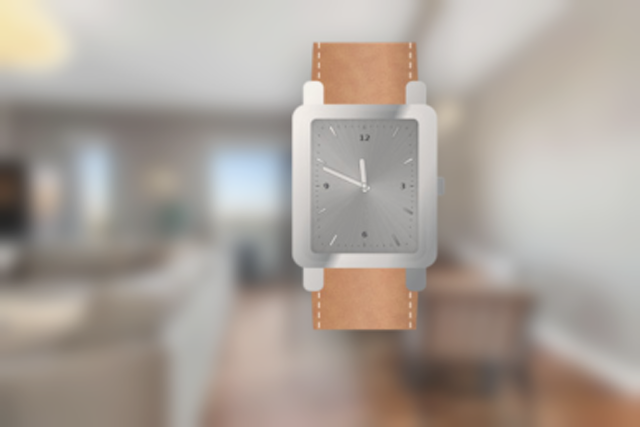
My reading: 11:49
